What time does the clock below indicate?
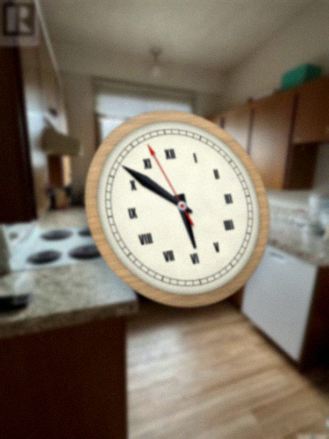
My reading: 5:51:57
